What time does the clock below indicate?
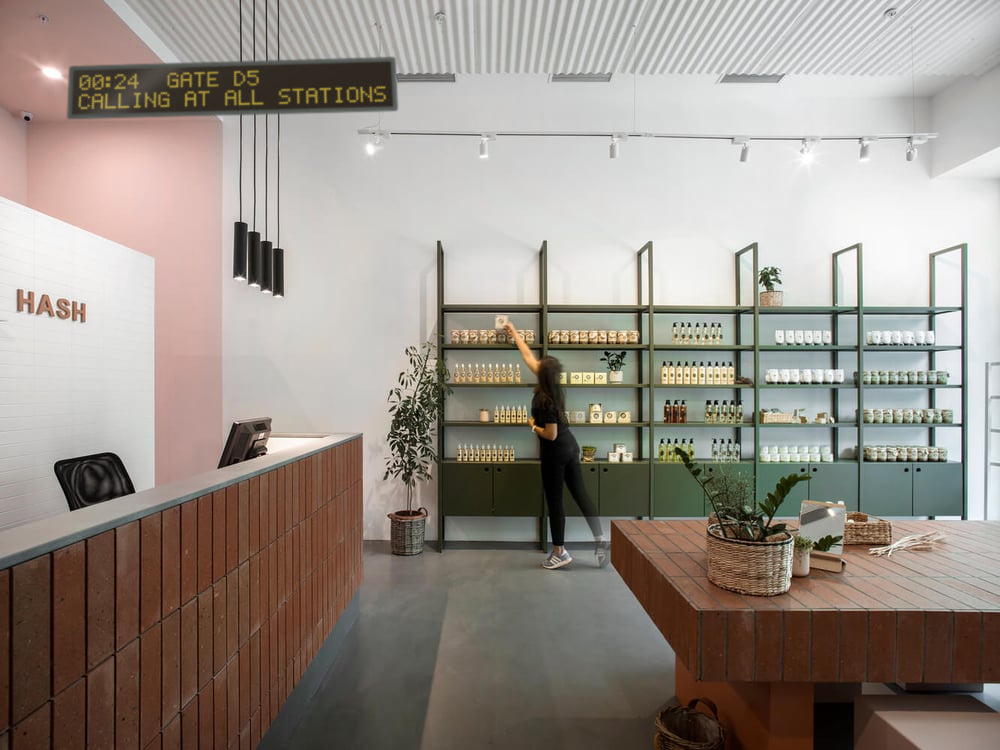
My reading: 0:24
